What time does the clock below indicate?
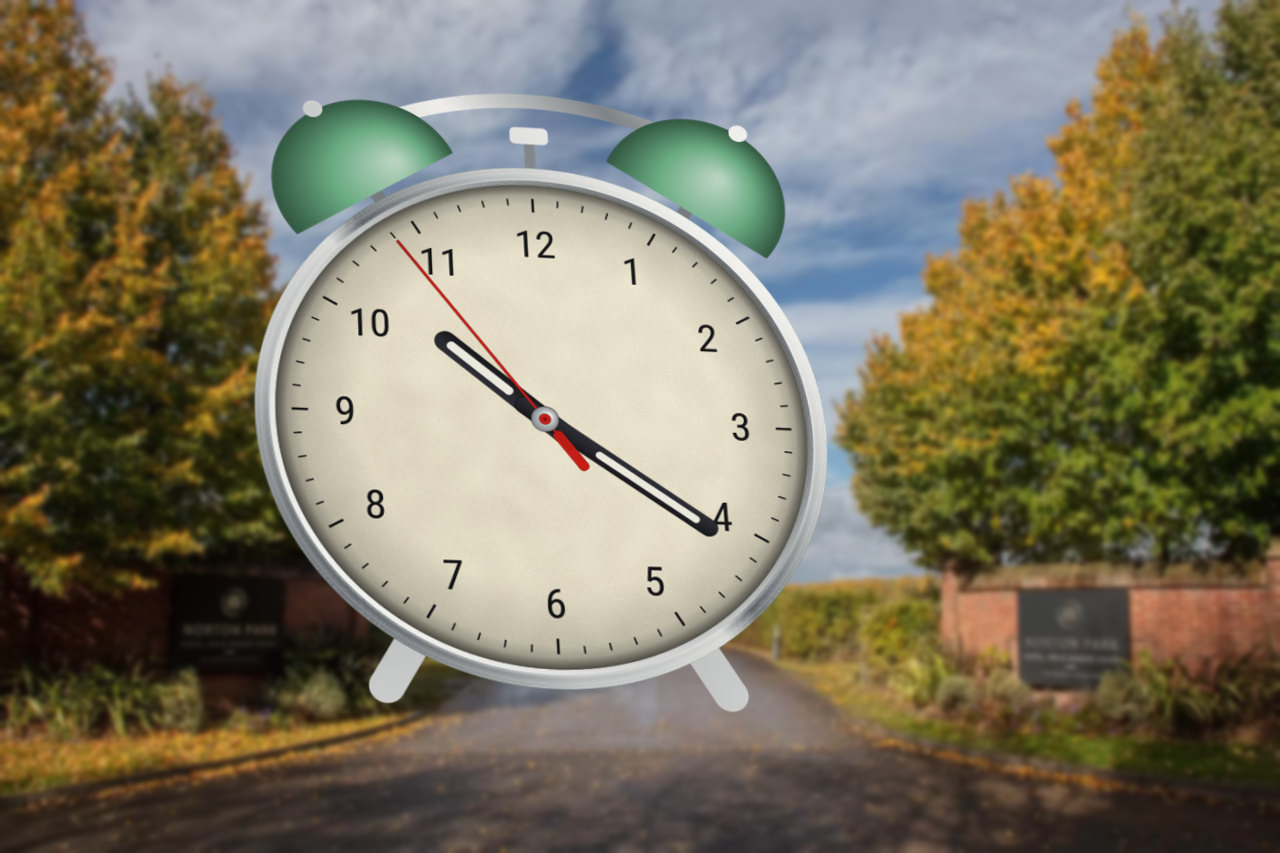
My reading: 10:20:54
